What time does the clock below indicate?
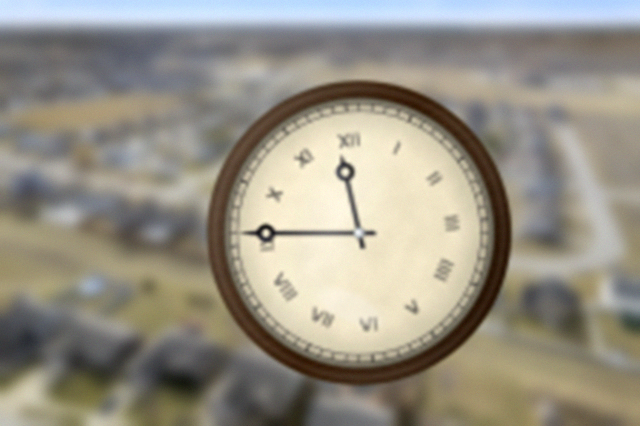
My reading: 11:46
